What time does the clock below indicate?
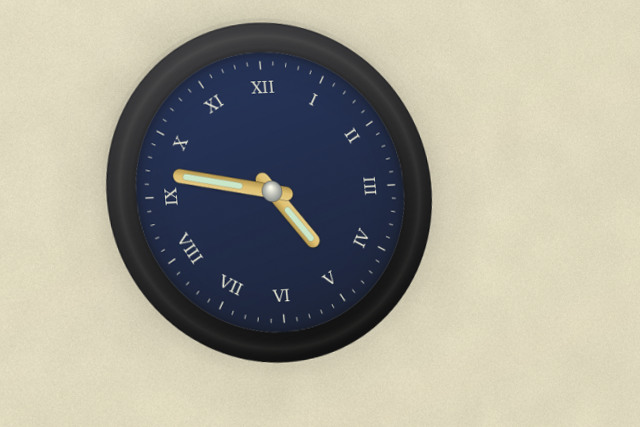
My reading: 4:47
